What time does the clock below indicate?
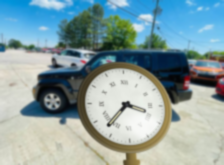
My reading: 3:37
